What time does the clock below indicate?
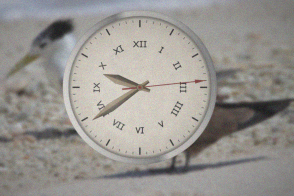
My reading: 9:39:14
